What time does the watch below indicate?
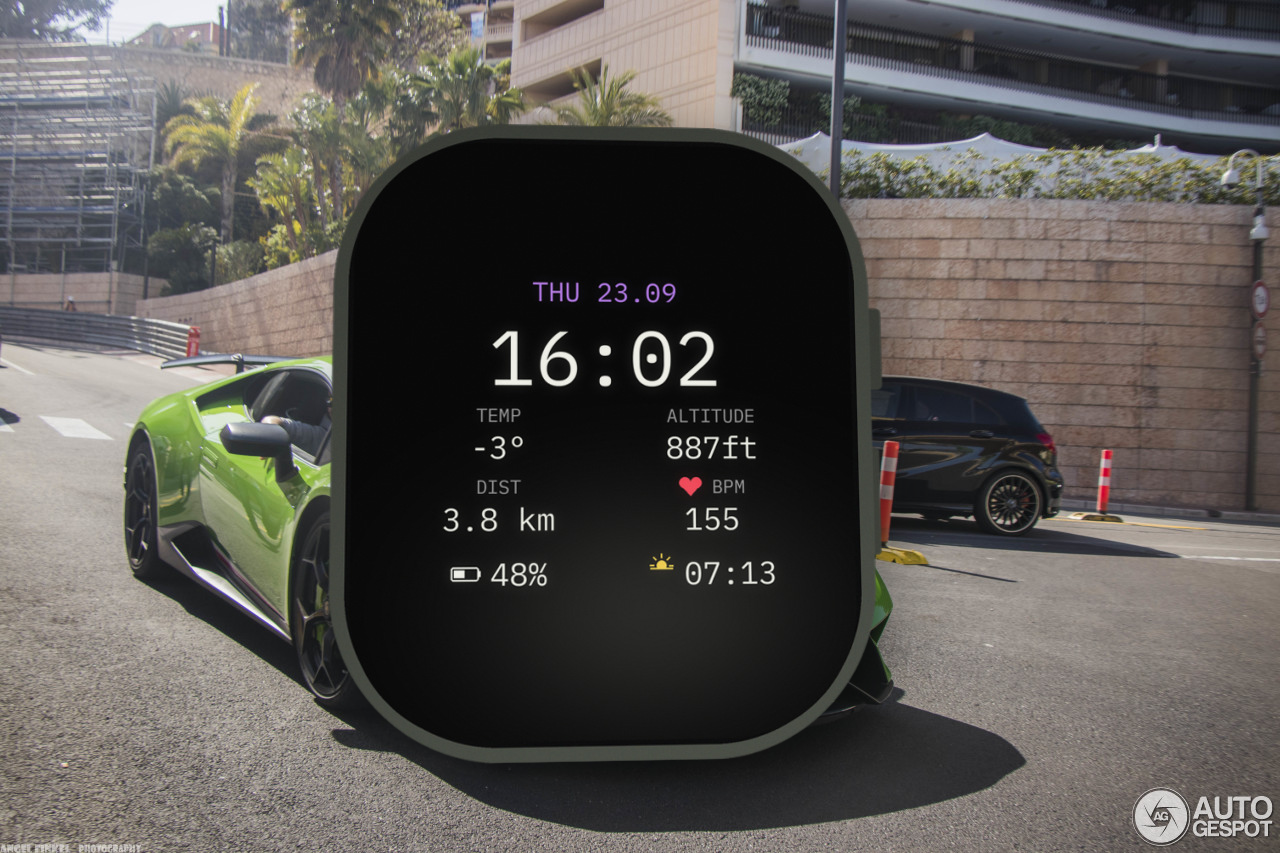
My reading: 16:02
